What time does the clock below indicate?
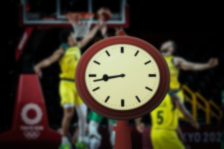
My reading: 8:43
